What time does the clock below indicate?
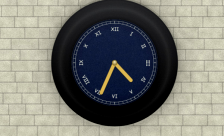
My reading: 4:34
